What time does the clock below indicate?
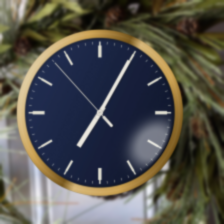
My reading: 7:04:53
